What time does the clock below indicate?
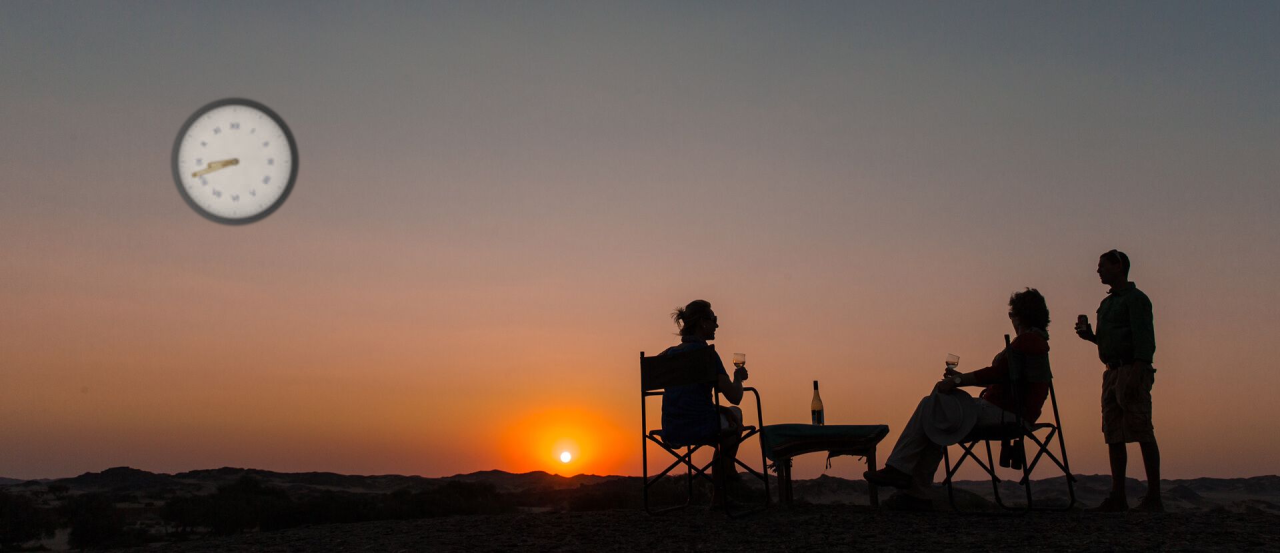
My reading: 8:42
